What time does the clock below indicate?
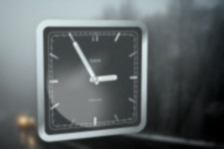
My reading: 2:55
